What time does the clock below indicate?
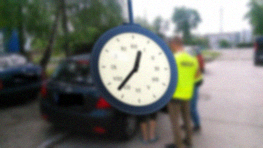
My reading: 12:37
